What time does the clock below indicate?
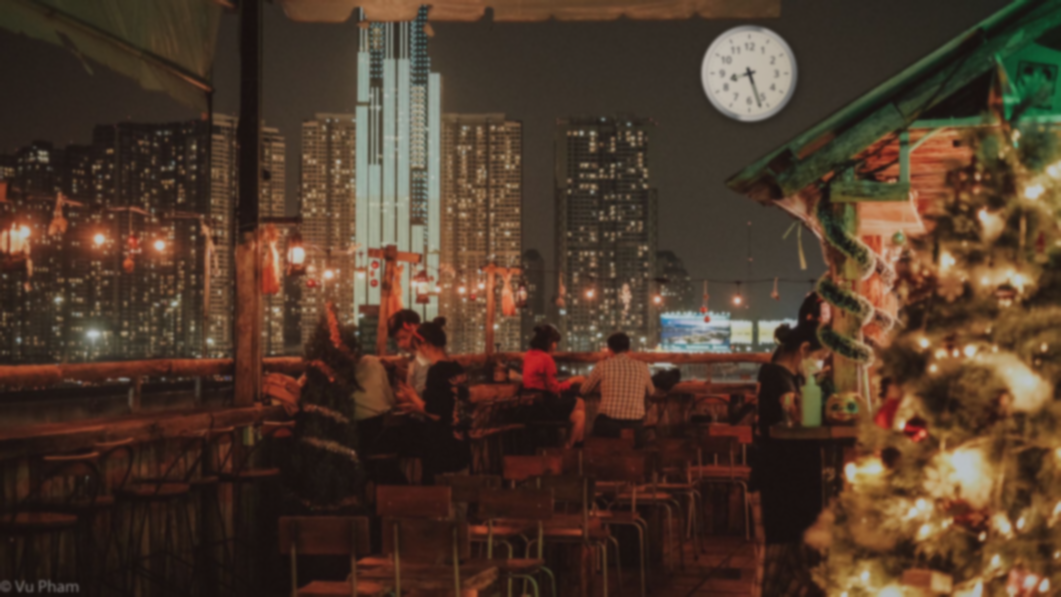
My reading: 8:27
